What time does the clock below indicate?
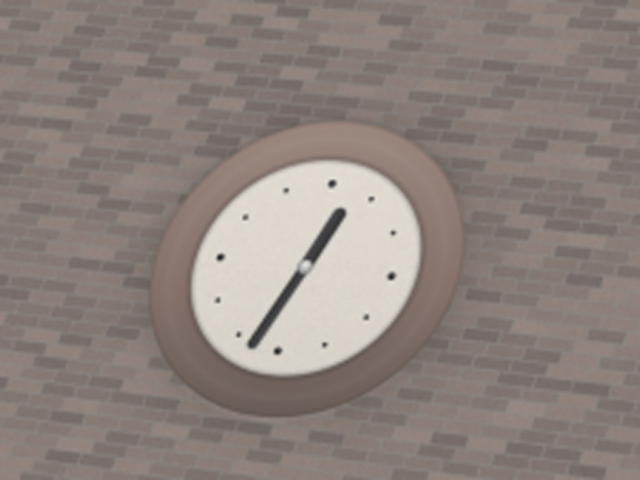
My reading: 12:33
